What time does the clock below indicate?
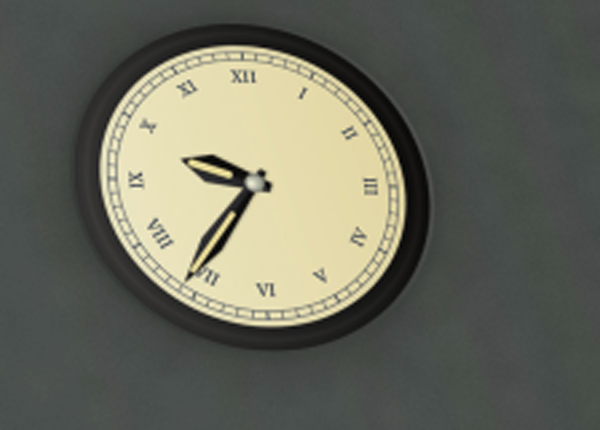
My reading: 9:36
